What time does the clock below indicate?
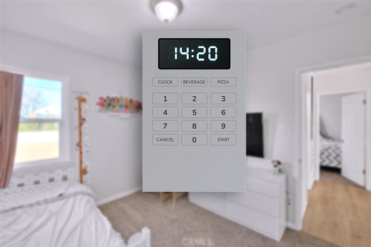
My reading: 14:20
